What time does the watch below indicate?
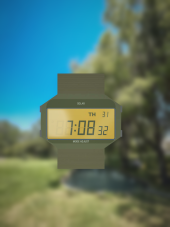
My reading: 7:08:32
